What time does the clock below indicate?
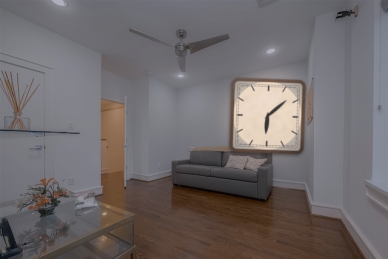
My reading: 6:08
